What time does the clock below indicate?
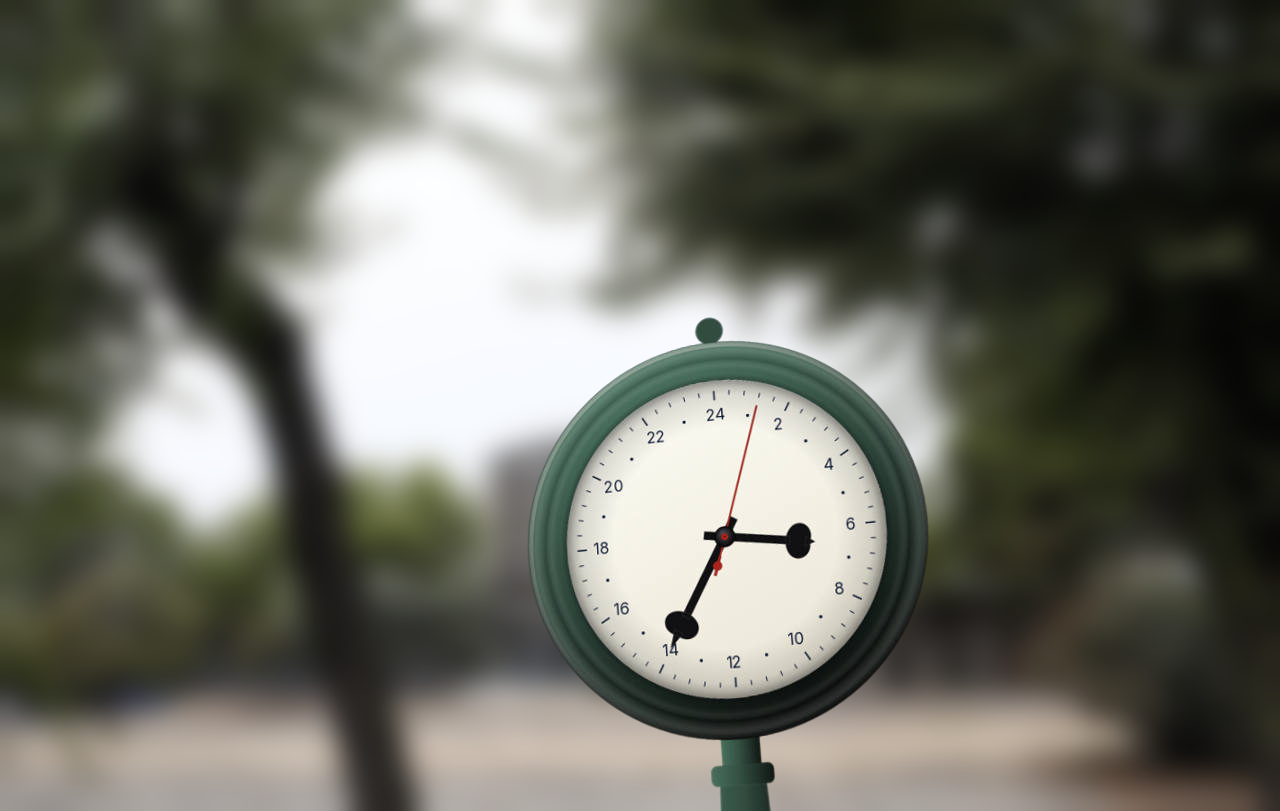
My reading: 6:35:03
